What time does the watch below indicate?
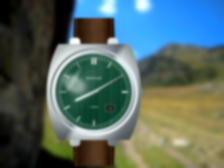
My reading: 8:10
